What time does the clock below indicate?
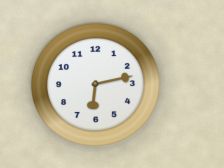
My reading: 6:13
